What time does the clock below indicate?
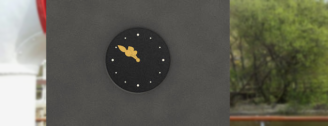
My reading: 10:51
